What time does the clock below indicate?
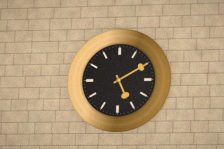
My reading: 5:10
